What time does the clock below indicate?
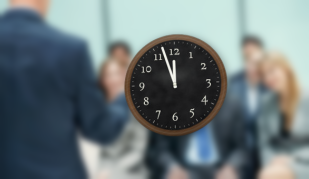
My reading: 11:57
